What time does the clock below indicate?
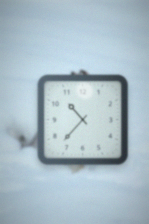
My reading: 10:37
